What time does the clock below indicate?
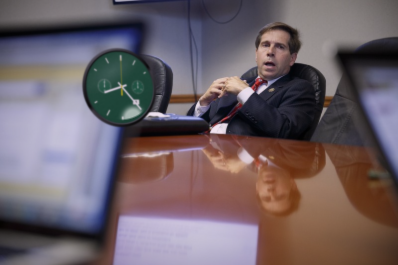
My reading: 8:23
